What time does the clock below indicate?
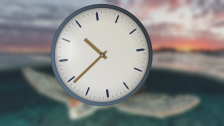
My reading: 10:39
